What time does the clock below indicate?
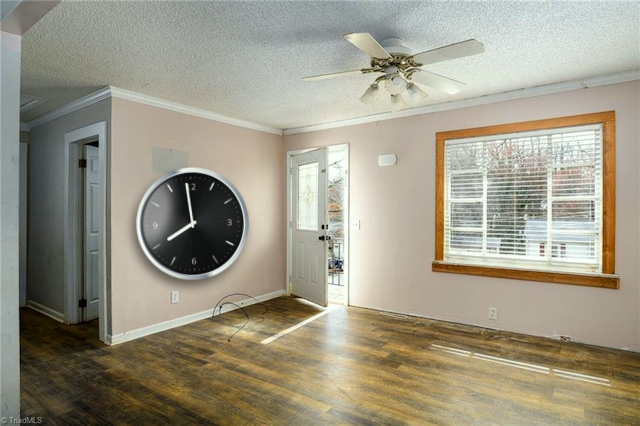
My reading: 7:59
